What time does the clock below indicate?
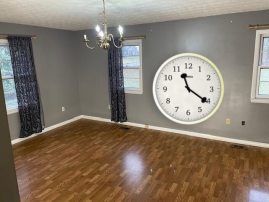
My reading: 11:21
